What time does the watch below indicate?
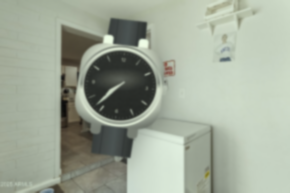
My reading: 7:37
